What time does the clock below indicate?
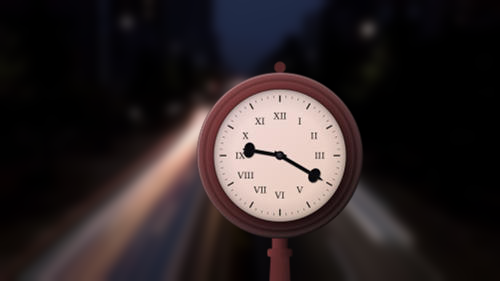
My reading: 9:20
